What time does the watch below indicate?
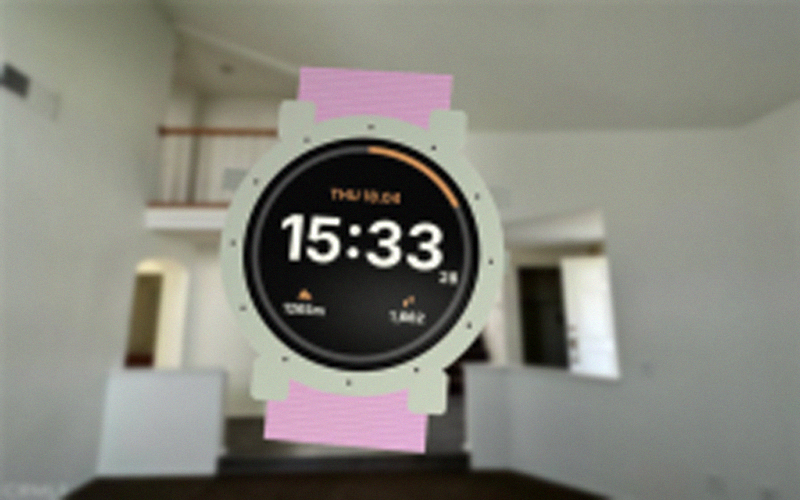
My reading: 15:33
